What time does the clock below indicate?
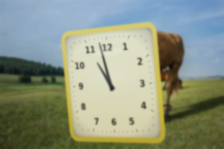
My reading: 10:58
